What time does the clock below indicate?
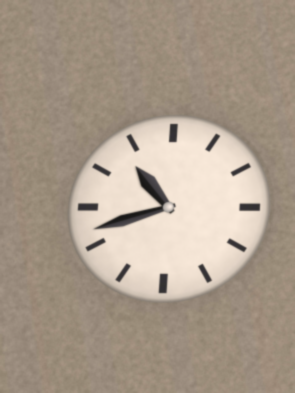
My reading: 10:42
